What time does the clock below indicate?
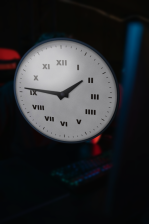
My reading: 1:46
